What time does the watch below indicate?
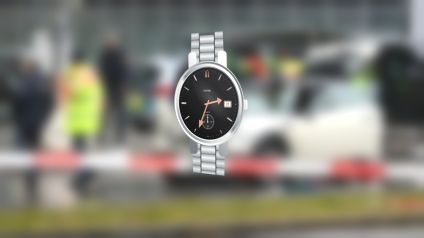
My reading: 2:34
